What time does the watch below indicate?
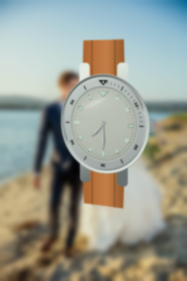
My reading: 7:30
